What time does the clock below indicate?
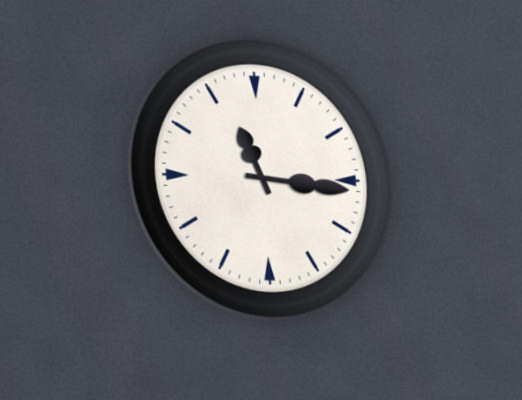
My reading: 11:16
